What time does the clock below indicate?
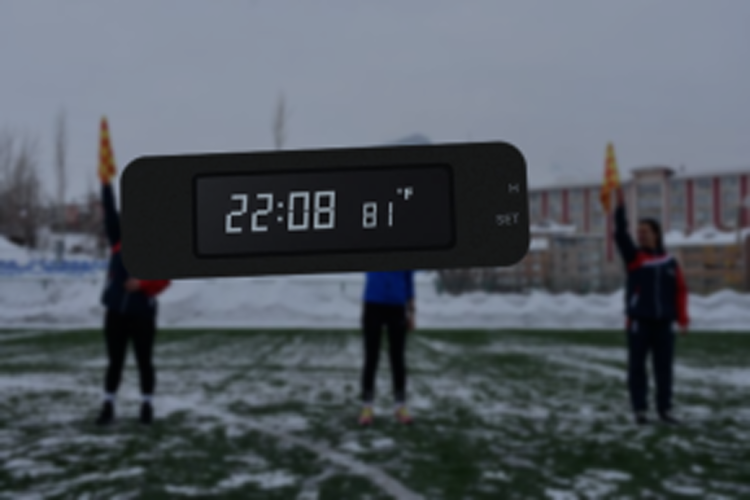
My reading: 22:08
